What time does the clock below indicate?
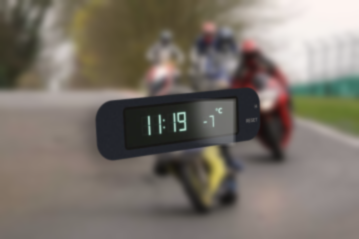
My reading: 11:19
